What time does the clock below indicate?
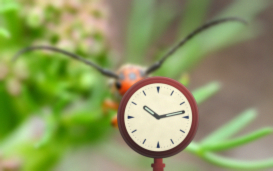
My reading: 10:13
